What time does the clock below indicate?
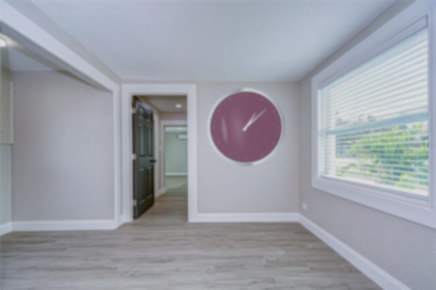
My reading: 1:08
